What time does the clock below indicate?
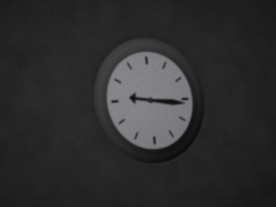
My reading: 9:16
